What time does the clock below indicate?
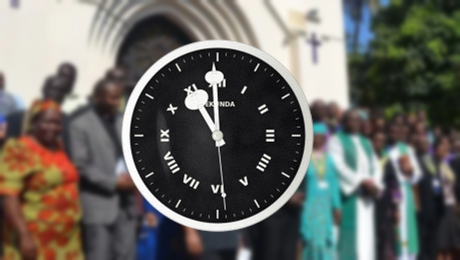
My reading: 10:59:29
